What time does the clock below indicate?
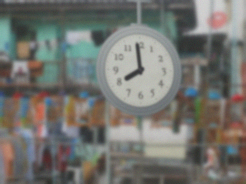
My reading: 7:59
